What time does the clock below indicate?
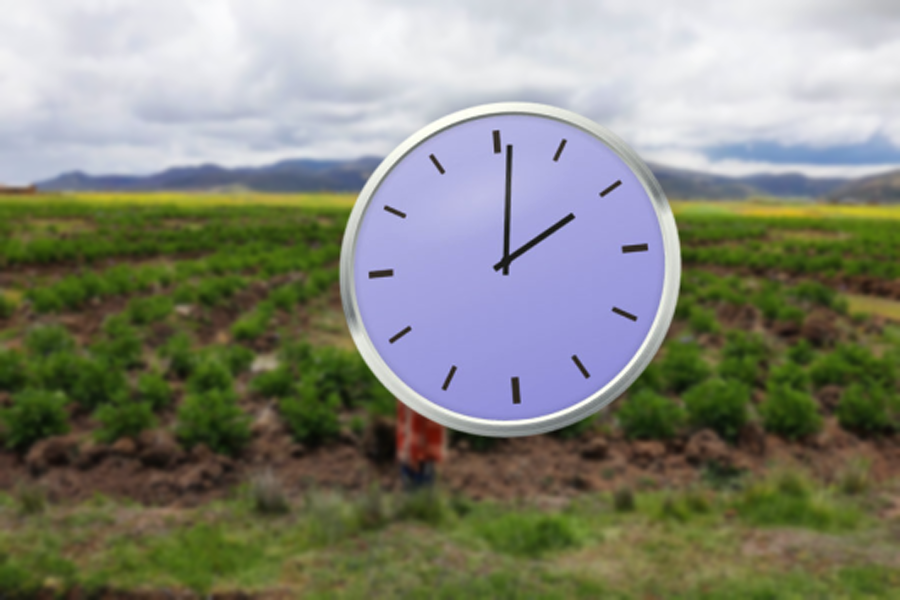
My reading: 2:01
